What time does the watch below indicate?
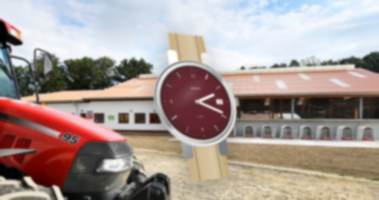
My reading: 2:19
